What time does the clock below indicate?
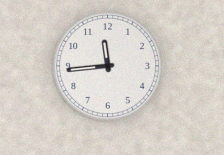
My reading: 11:44
